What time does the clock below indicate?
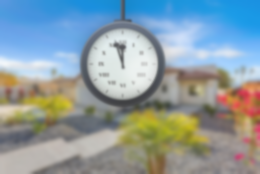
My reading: 11:57
